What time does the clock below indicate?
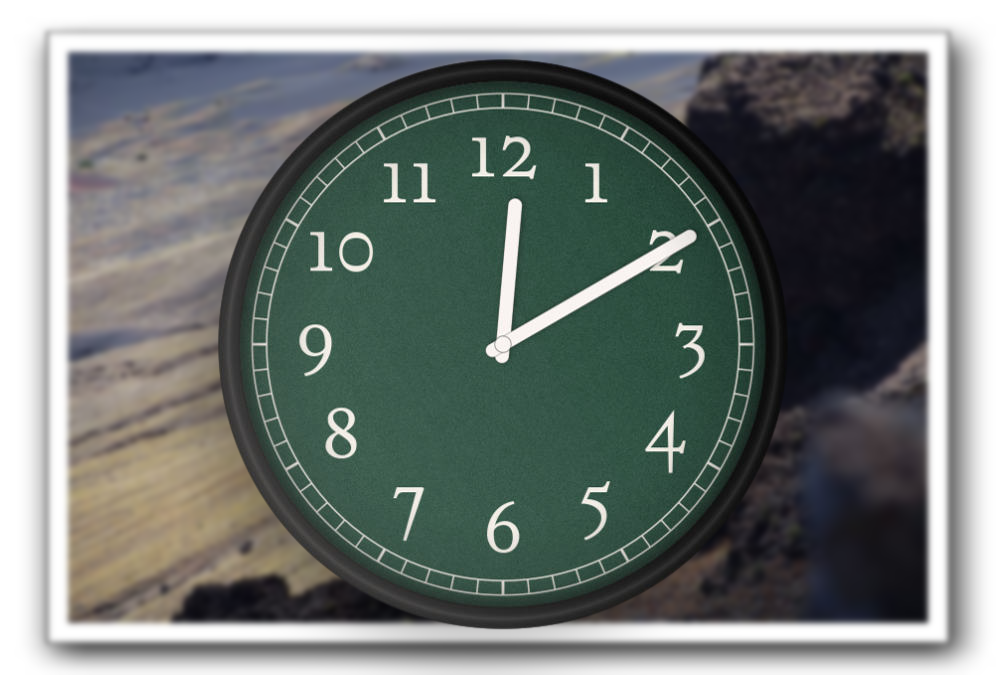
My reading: 12:10
